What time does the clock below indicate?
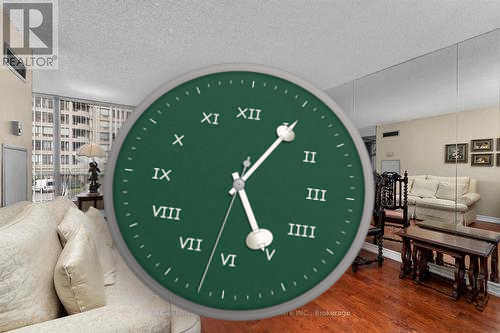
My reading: 5:05:32
